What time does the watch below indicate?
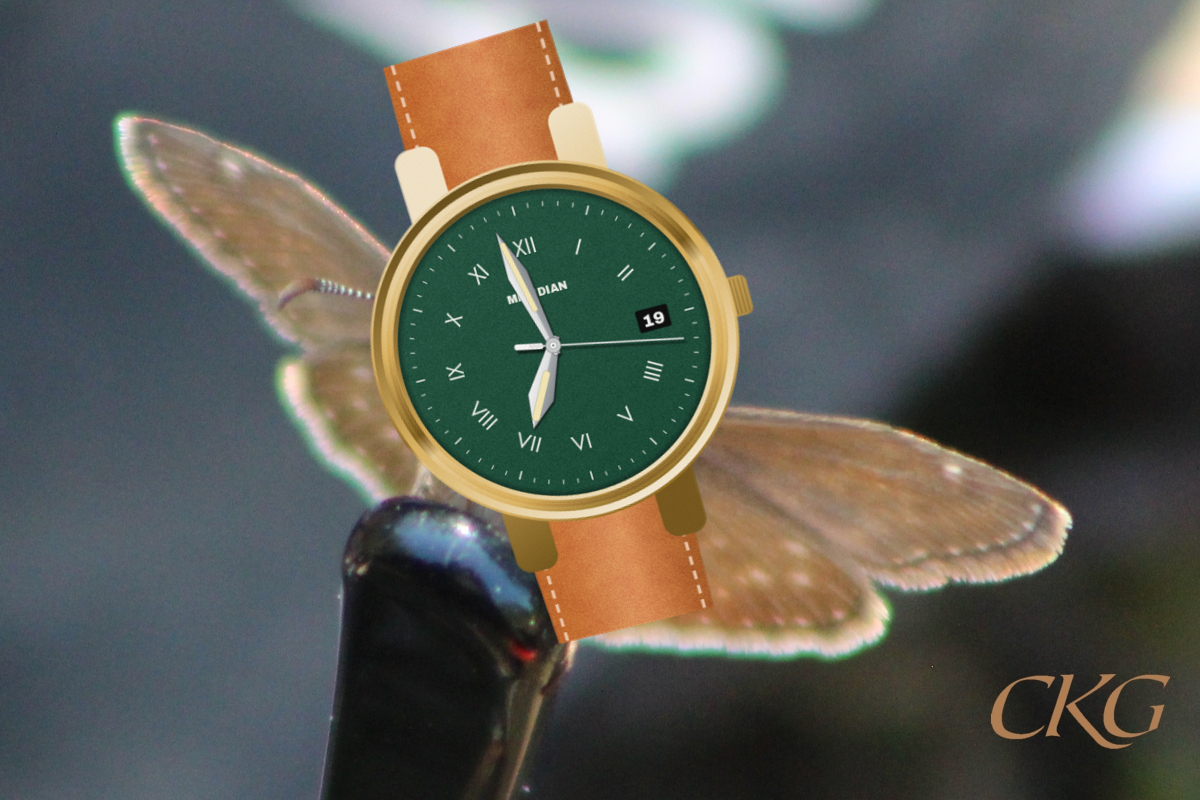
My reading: 6:58:17
